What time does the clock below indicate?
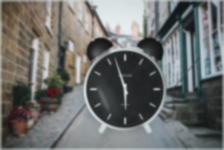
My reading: 5:57
